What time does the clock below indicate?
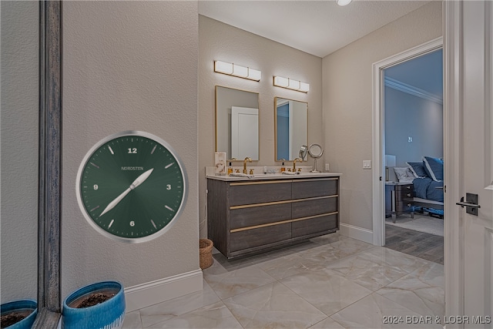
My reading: 1:38
